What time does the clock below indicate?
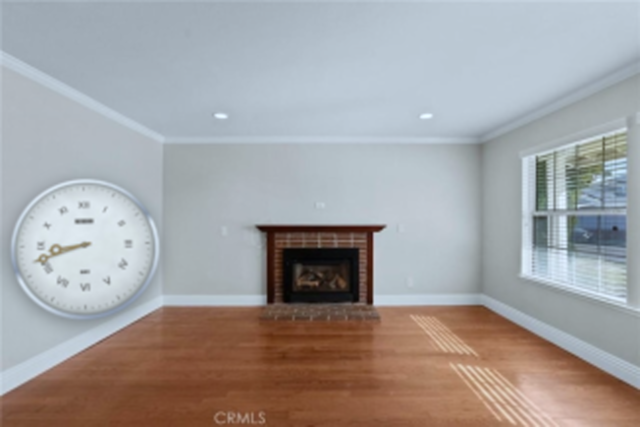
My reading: 8:42
